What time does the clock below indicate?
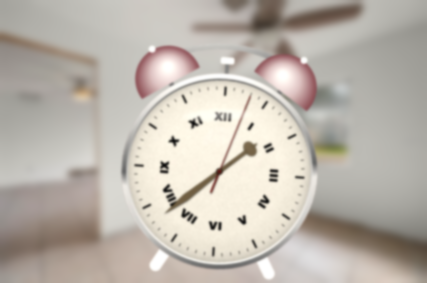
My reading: 1:38:03
